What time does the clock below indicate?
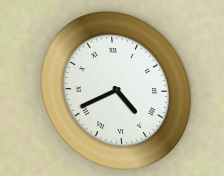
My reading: 4:41
